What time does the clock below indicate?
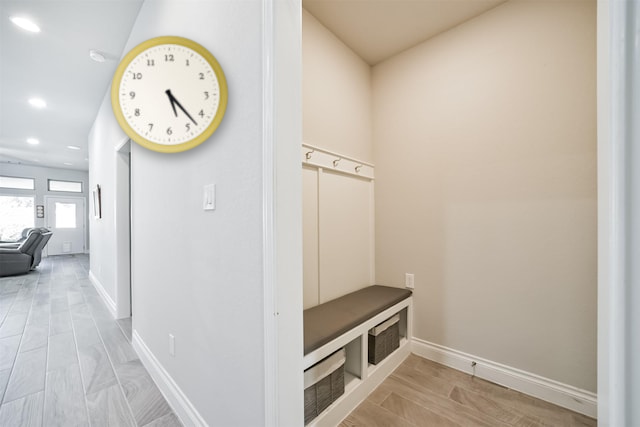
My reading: 5:23
